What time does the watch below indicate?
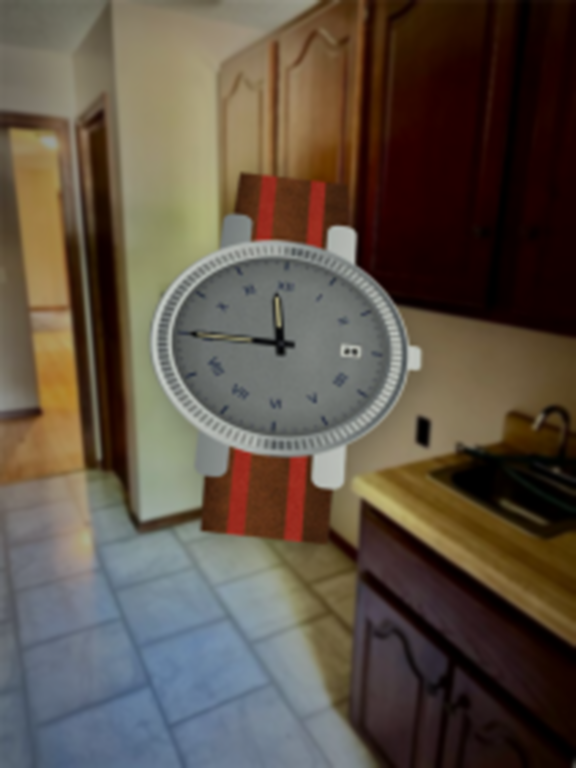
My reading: 11:45
